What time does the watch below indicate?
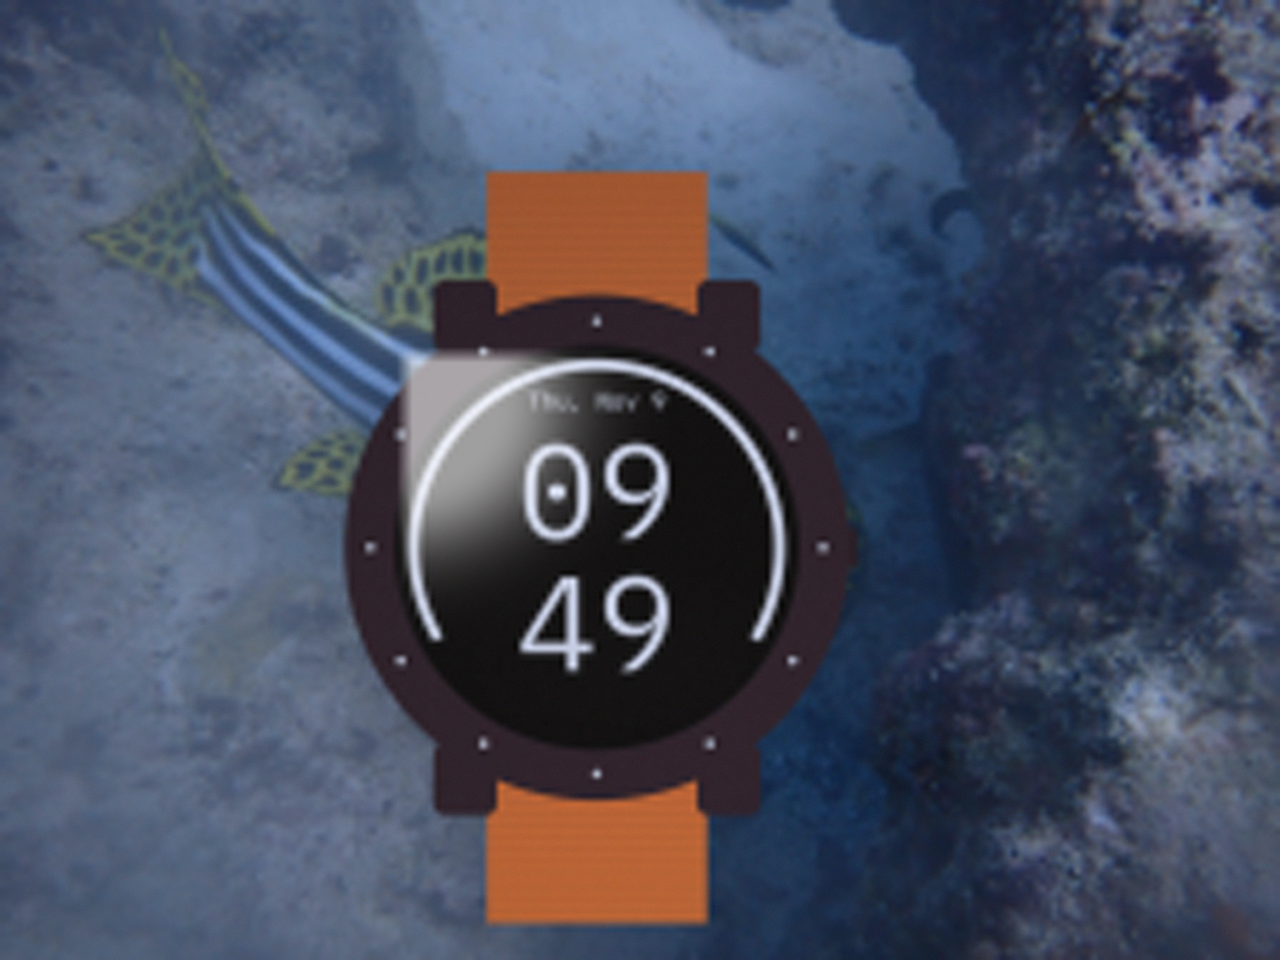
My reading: 9:49
